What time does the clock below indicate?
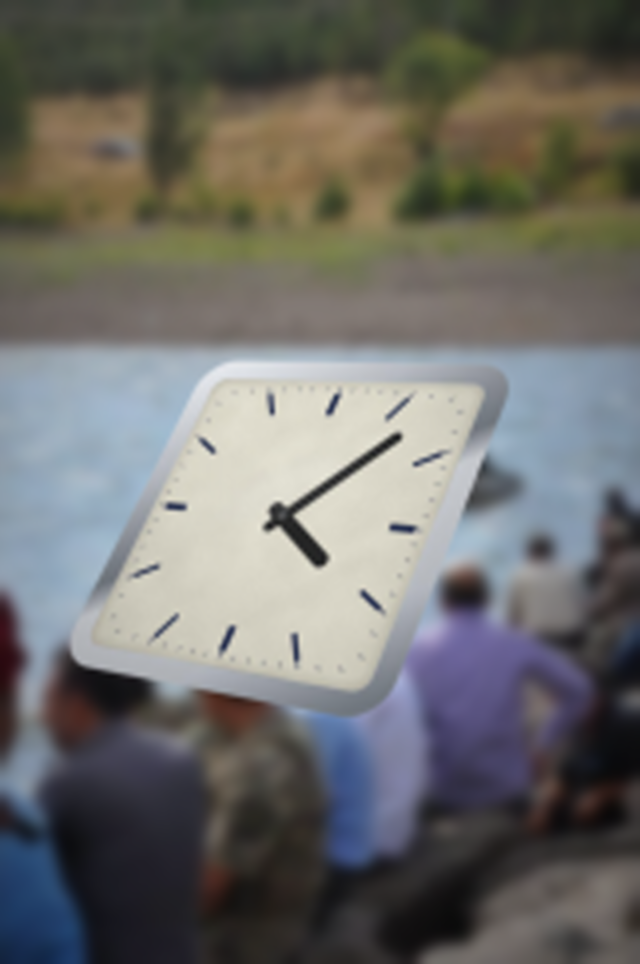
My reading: 4:07
